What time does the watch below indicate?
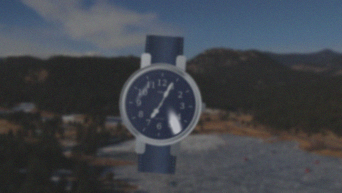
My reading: 7:04
